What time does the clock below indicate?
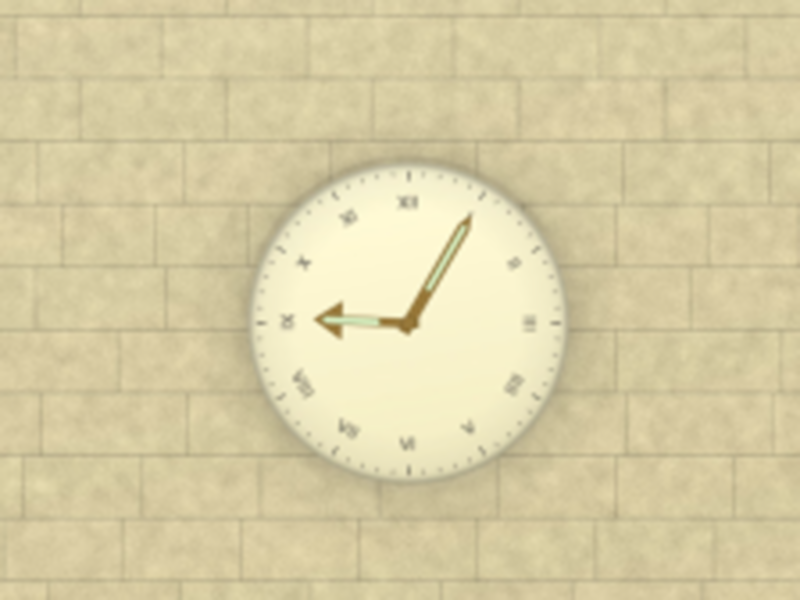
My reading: 9:05
